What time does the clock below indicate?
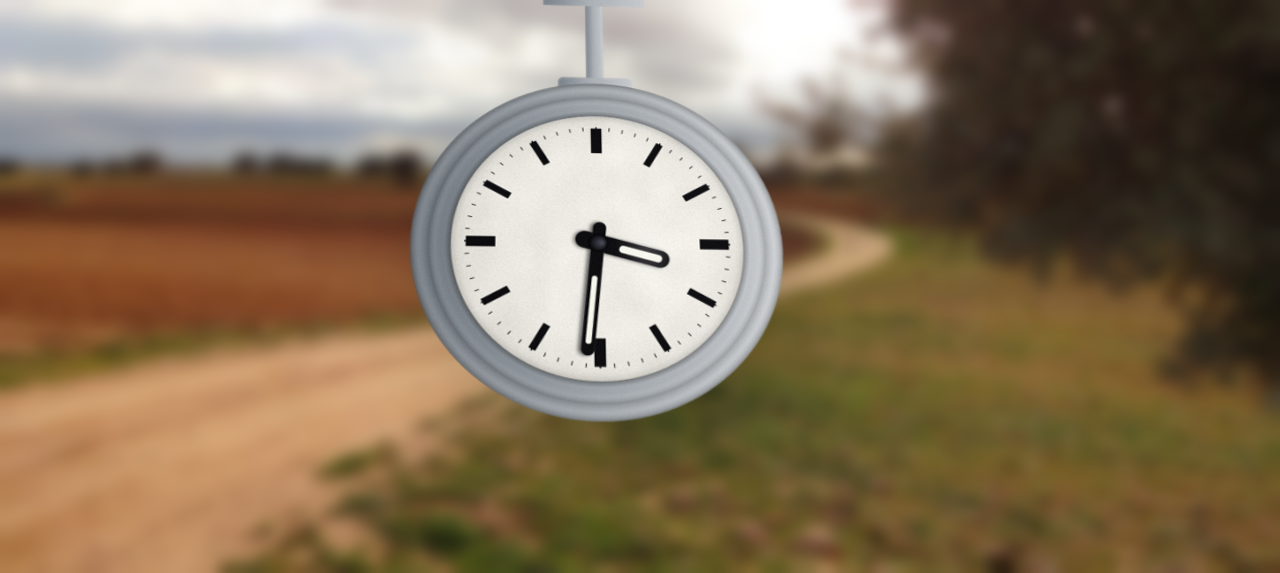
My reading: 3:31
